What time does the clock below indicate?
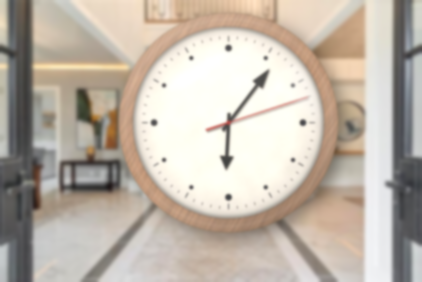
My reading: 6:06:12
